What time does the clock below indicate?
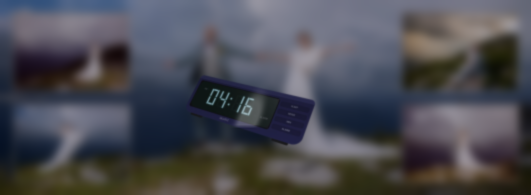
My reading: 4:16
